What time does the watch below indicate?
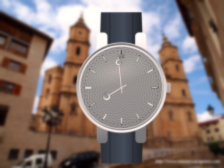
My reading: 7:59
